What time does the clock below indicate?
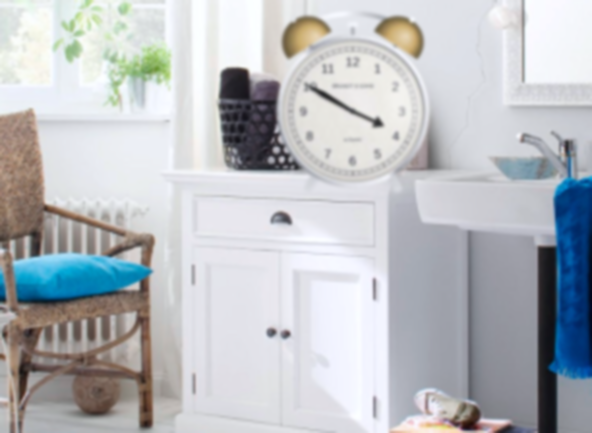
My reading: 3:50
